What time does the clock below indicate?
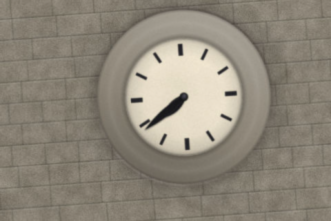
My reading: 7:39
